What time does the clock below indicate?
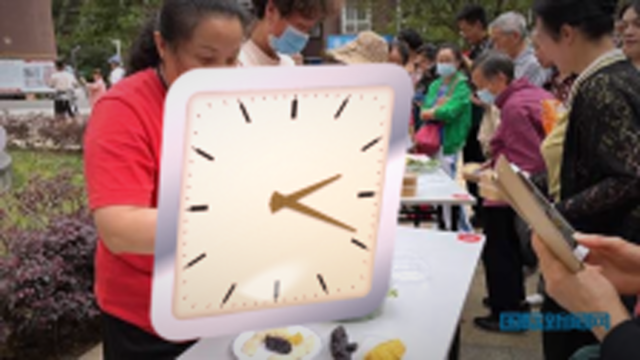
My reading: 2:19
